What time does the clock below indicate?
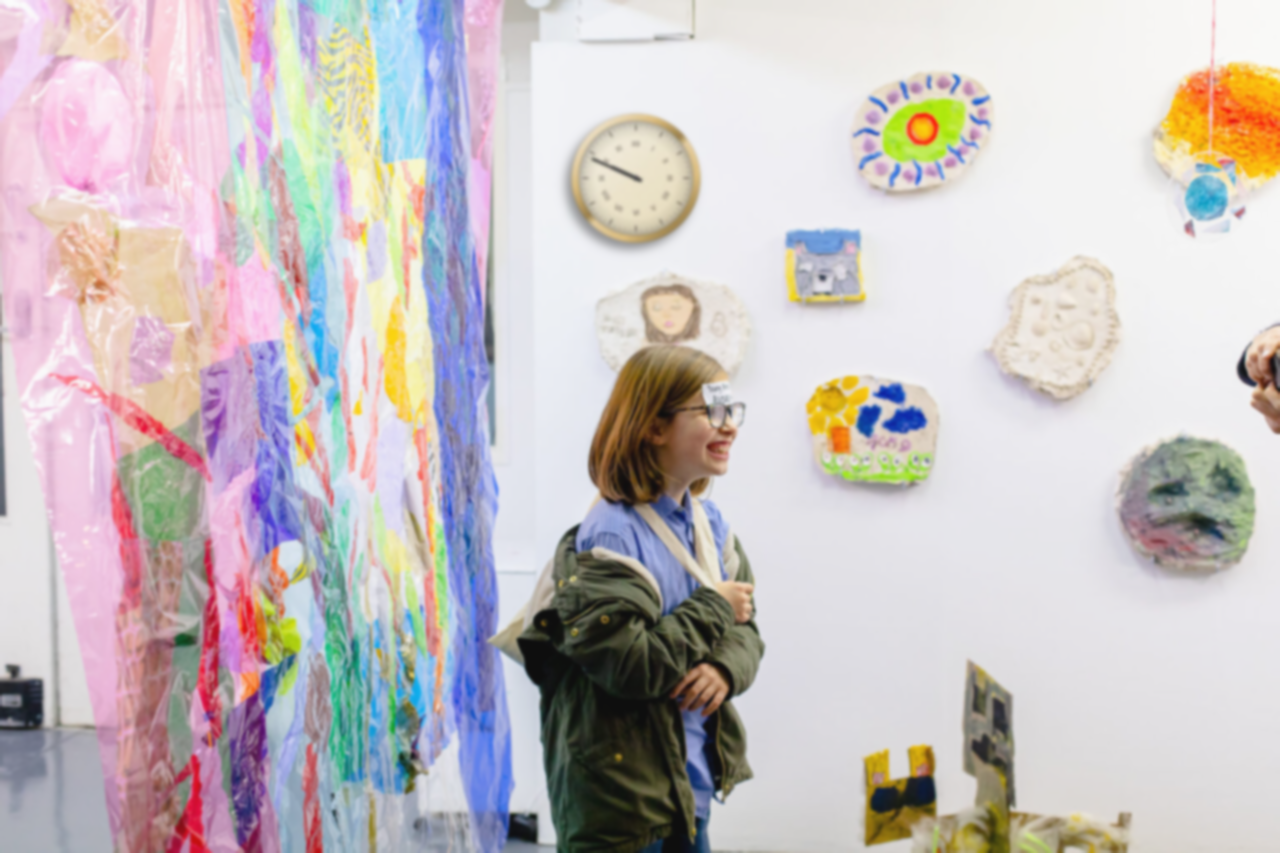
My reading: 9:49
